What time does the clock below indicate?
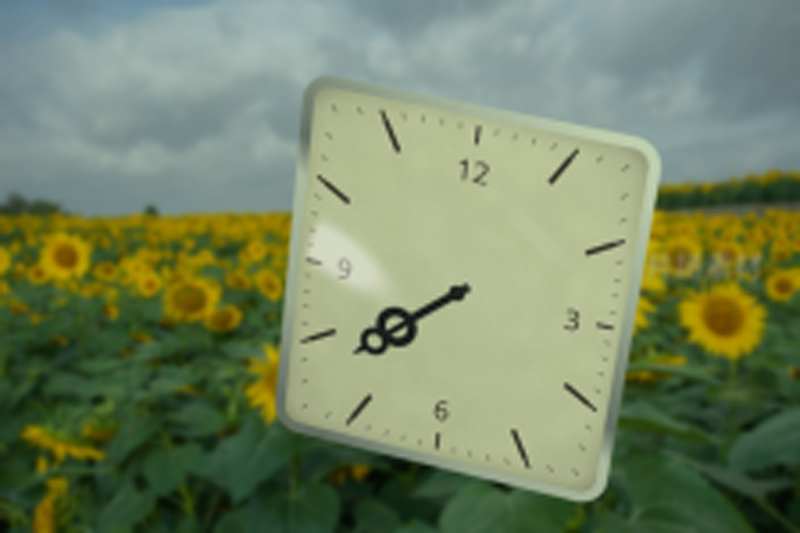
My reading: 7:38
